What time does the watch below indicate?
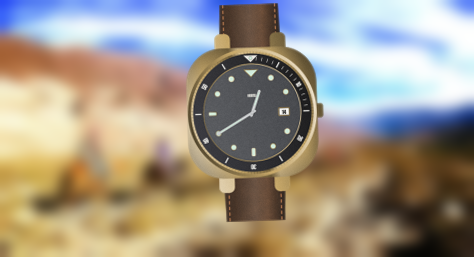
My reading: 12:40
